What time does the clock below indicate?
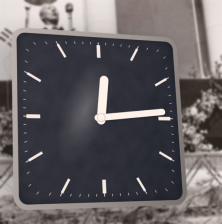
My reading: 12:14
